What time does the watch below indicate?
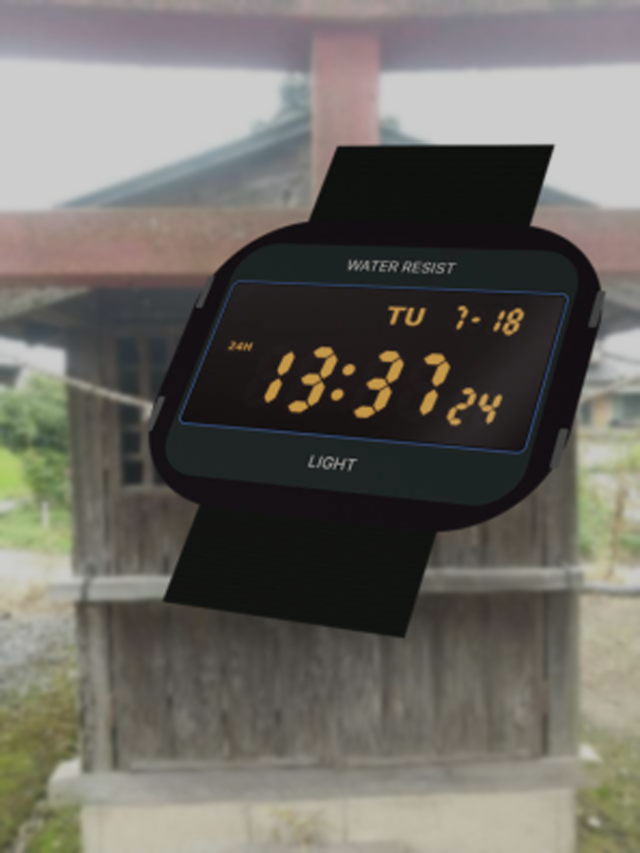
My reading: 13:37:24
